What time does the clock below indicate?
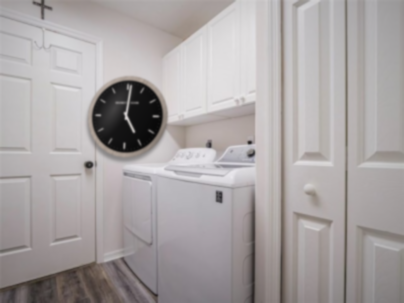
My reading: 5:01
